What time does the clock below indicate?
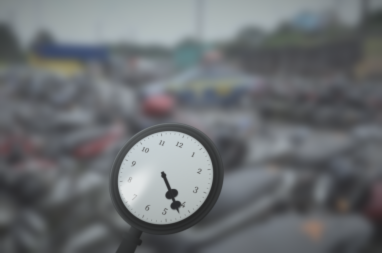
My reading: 4:22
